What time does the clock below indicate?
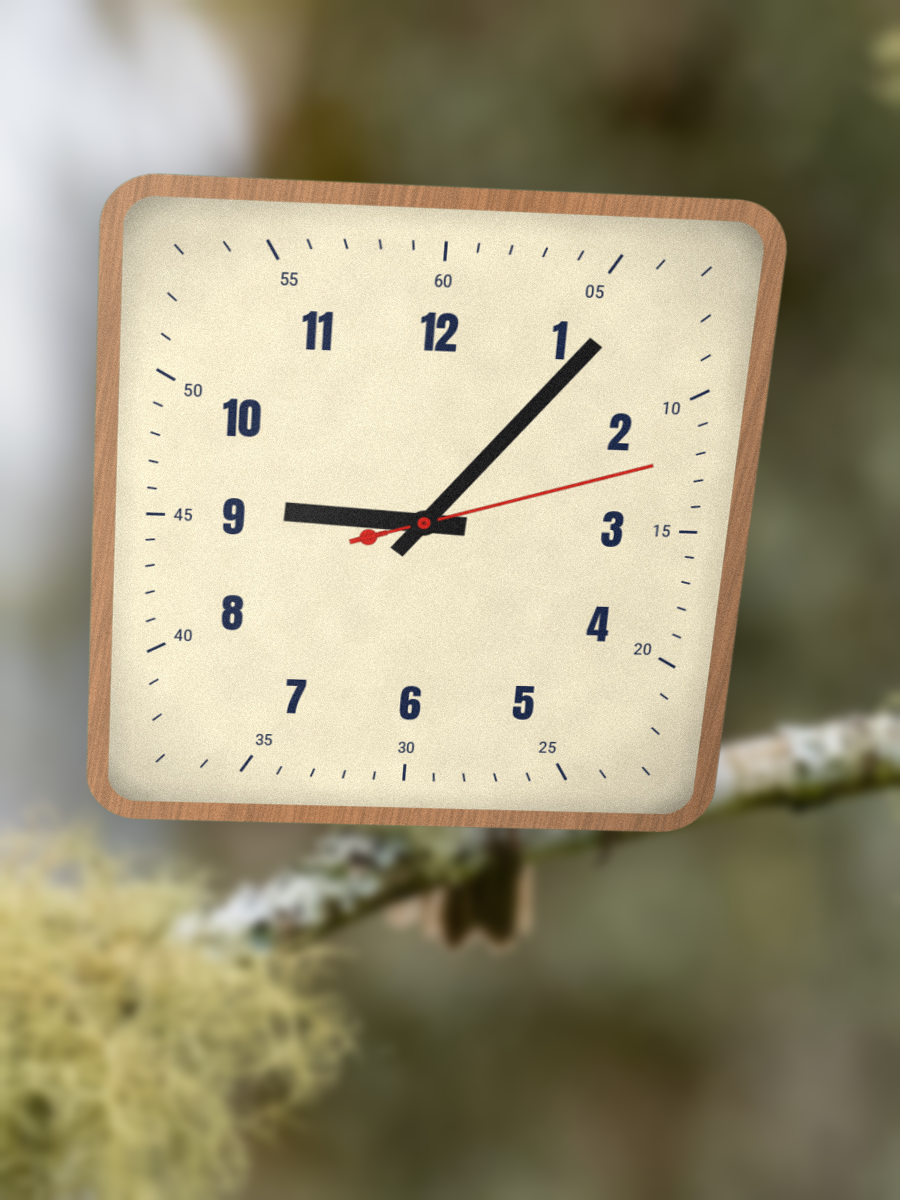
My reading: 9:06:12
